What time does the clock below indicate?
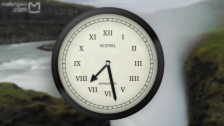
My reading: 7:28
